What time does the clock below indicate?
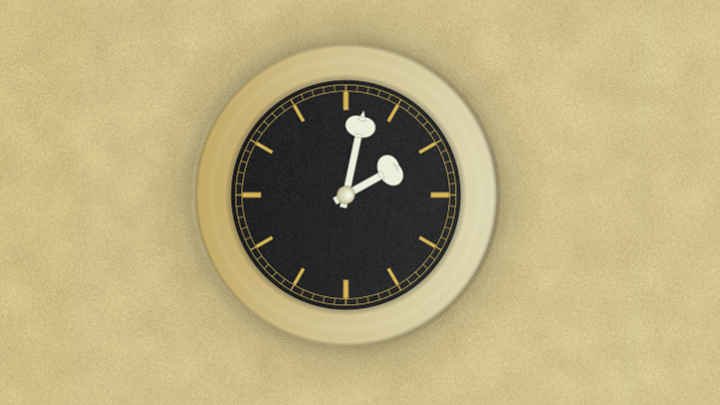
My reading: 2:02
